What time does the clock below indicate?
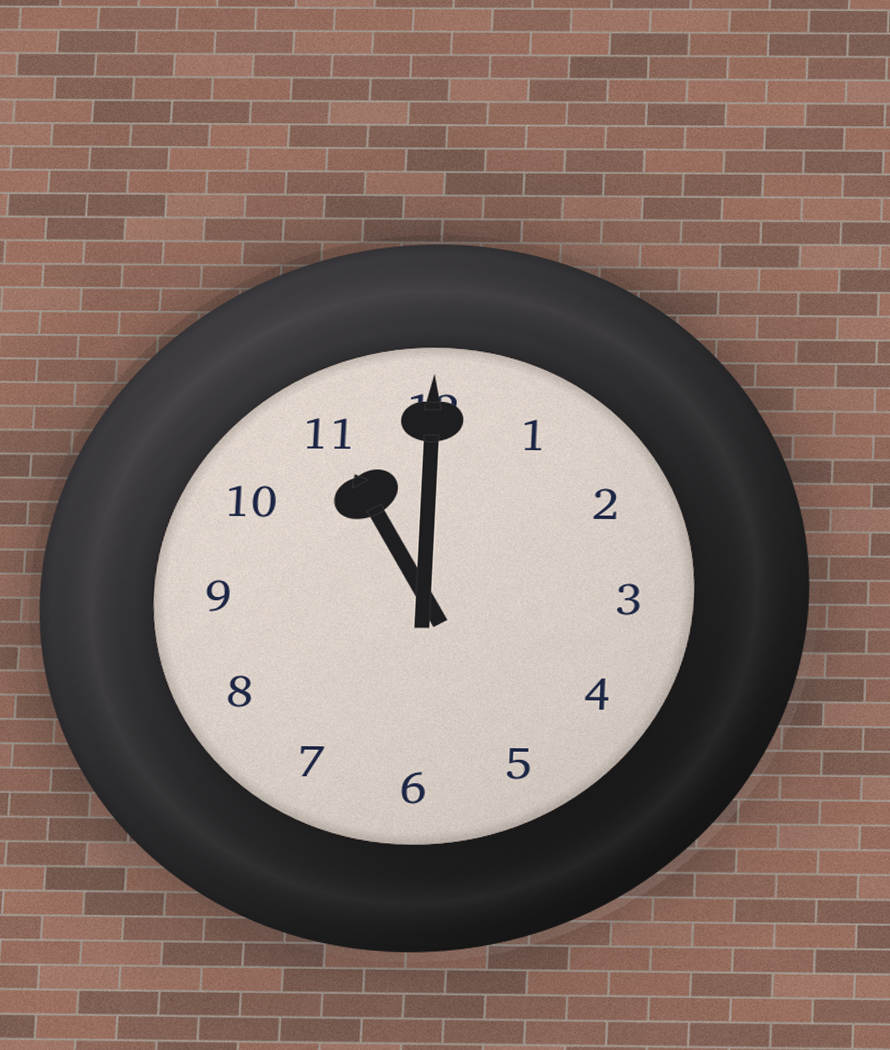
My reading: 11:00
